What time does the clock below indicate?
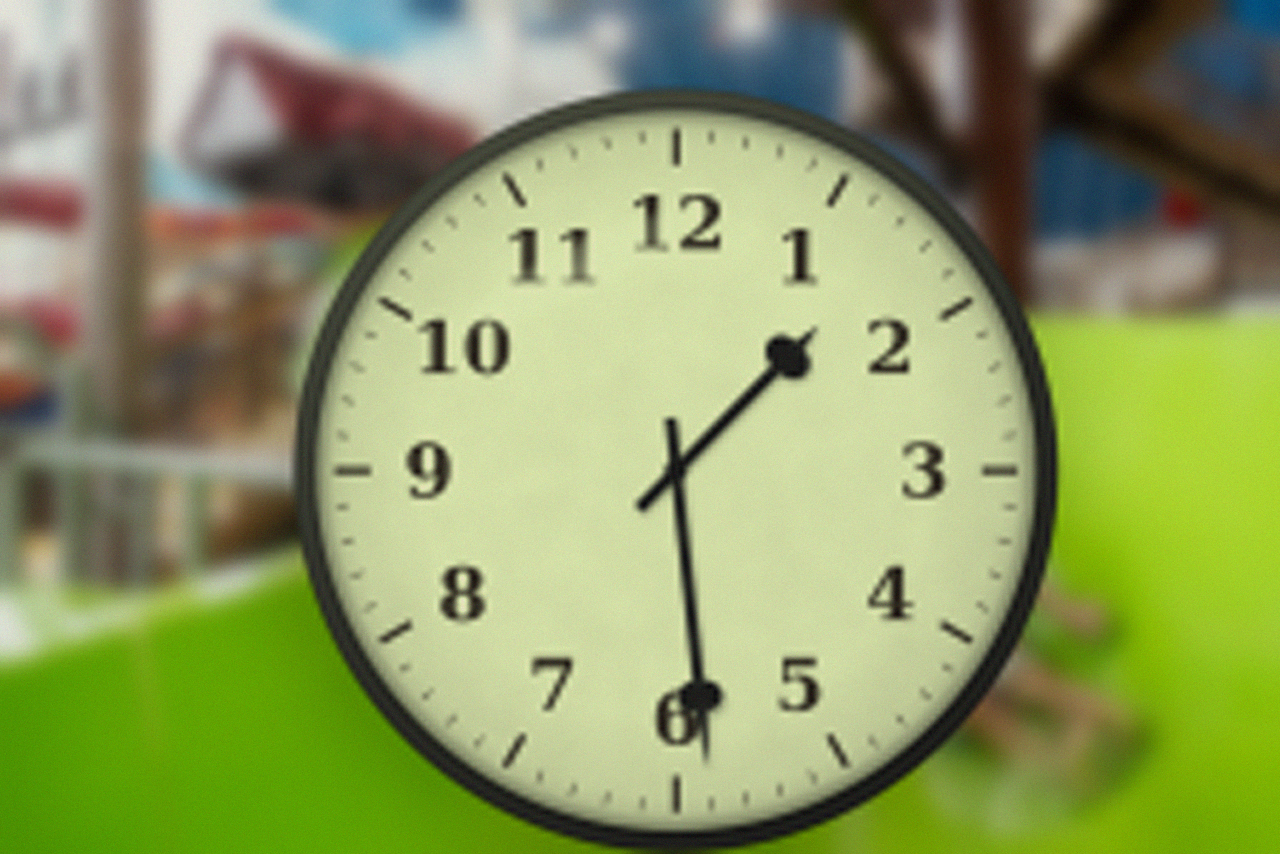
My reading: 1:29
